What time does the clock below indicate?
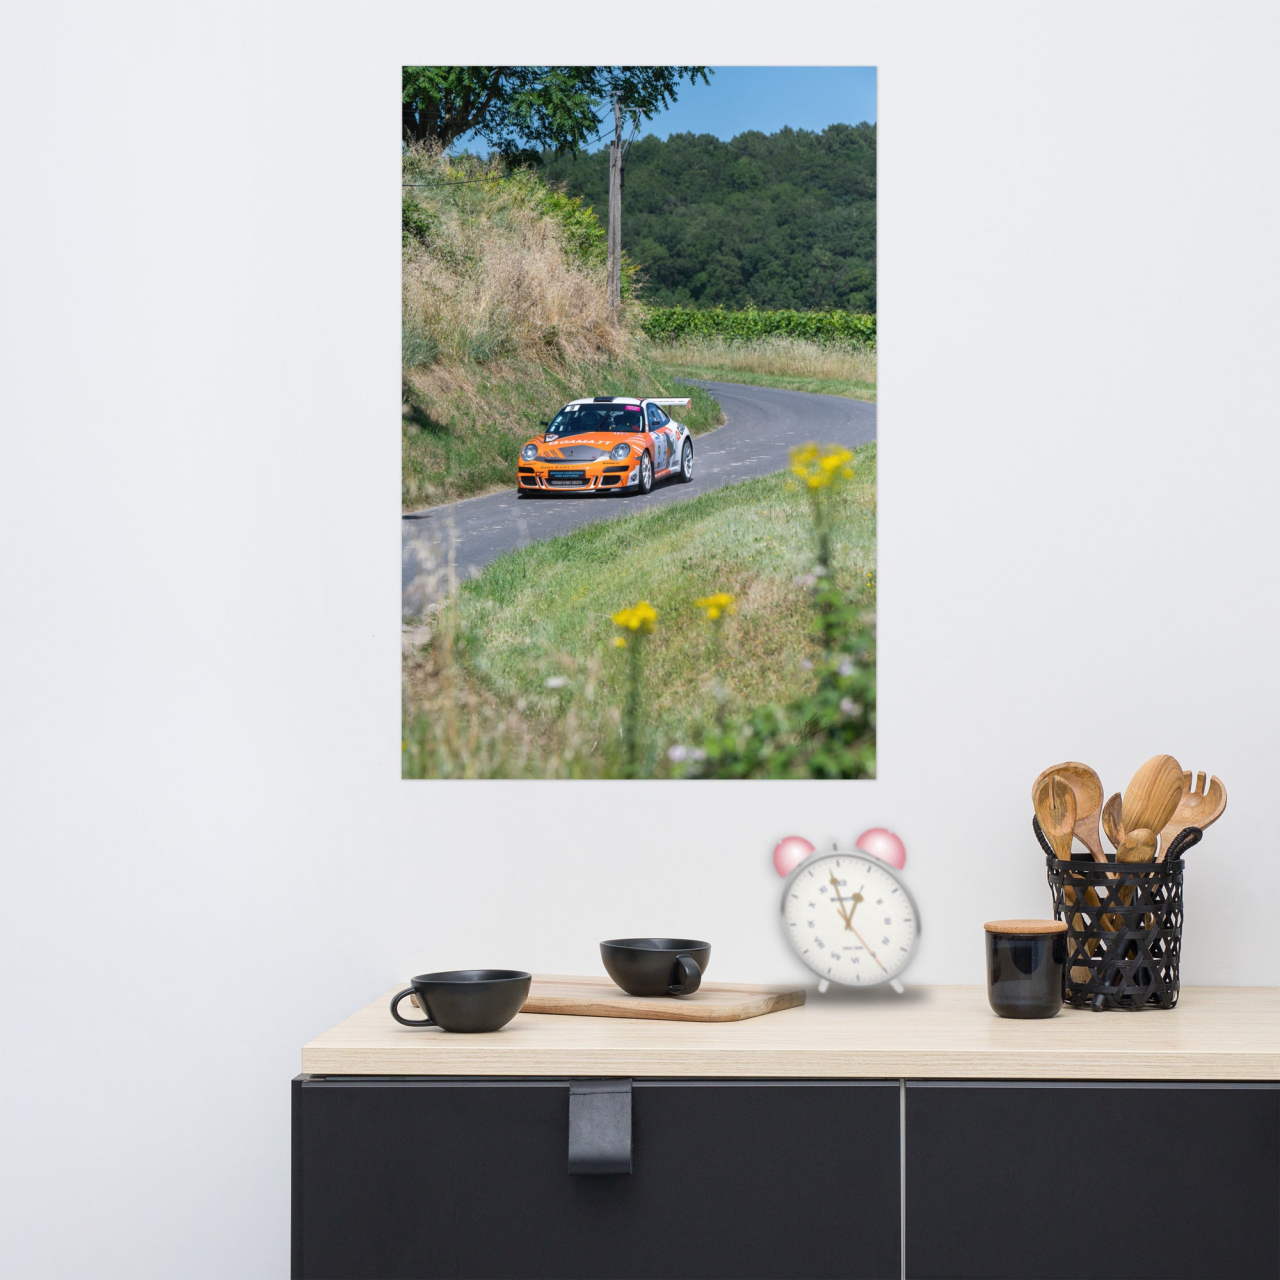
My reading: 12:58:25
